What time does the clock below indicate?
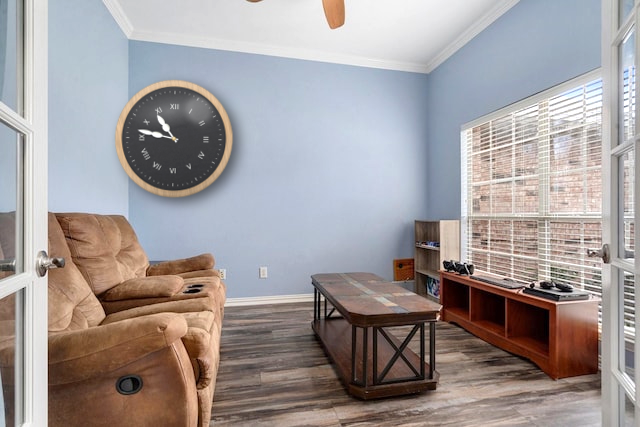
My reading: 10:47
